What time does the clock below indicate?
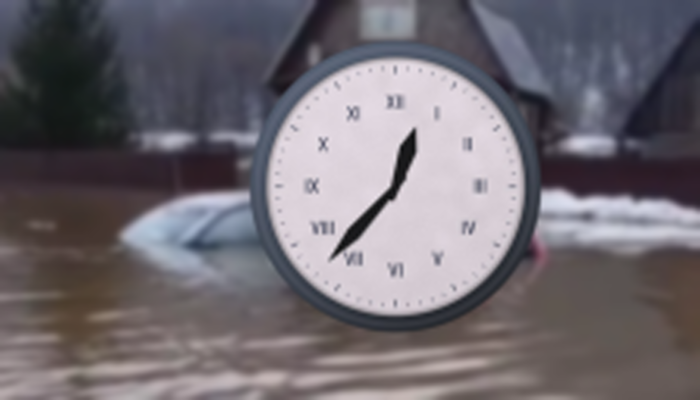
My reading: 12:37
